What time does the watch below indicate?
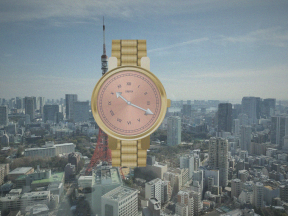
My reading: 10:19
